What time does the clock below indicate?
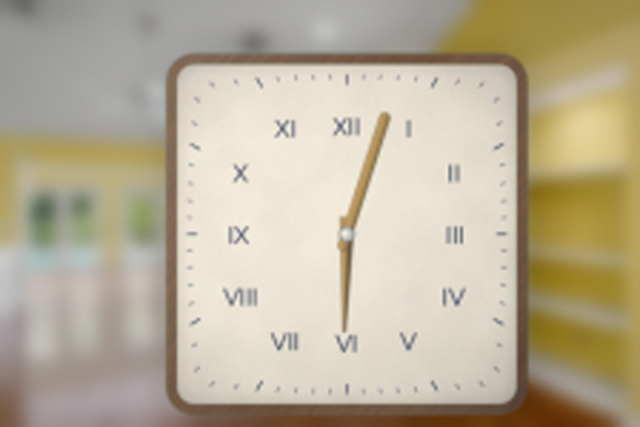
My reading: 6:03
